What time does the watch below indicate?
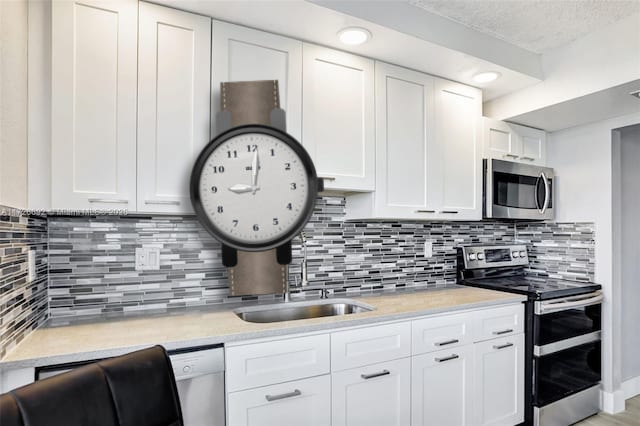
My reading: 9:01
